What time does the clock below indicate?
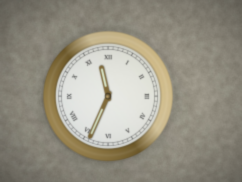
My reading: 11:34
